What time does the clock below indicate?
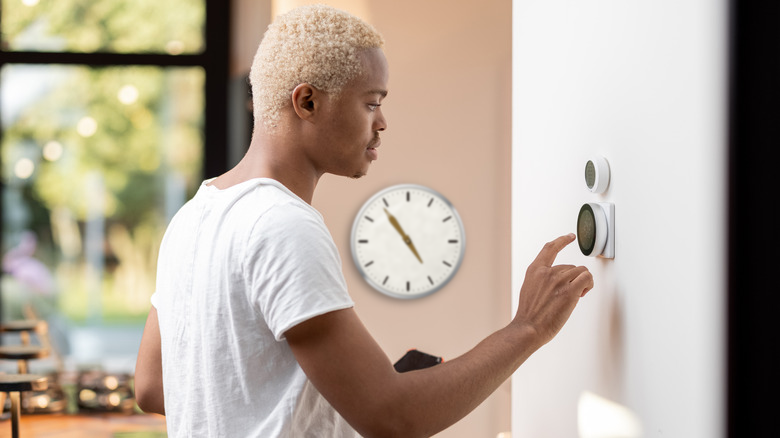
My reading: 4:54
